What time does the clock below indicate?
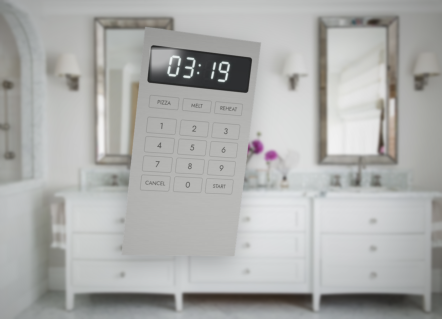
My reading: 3:19
